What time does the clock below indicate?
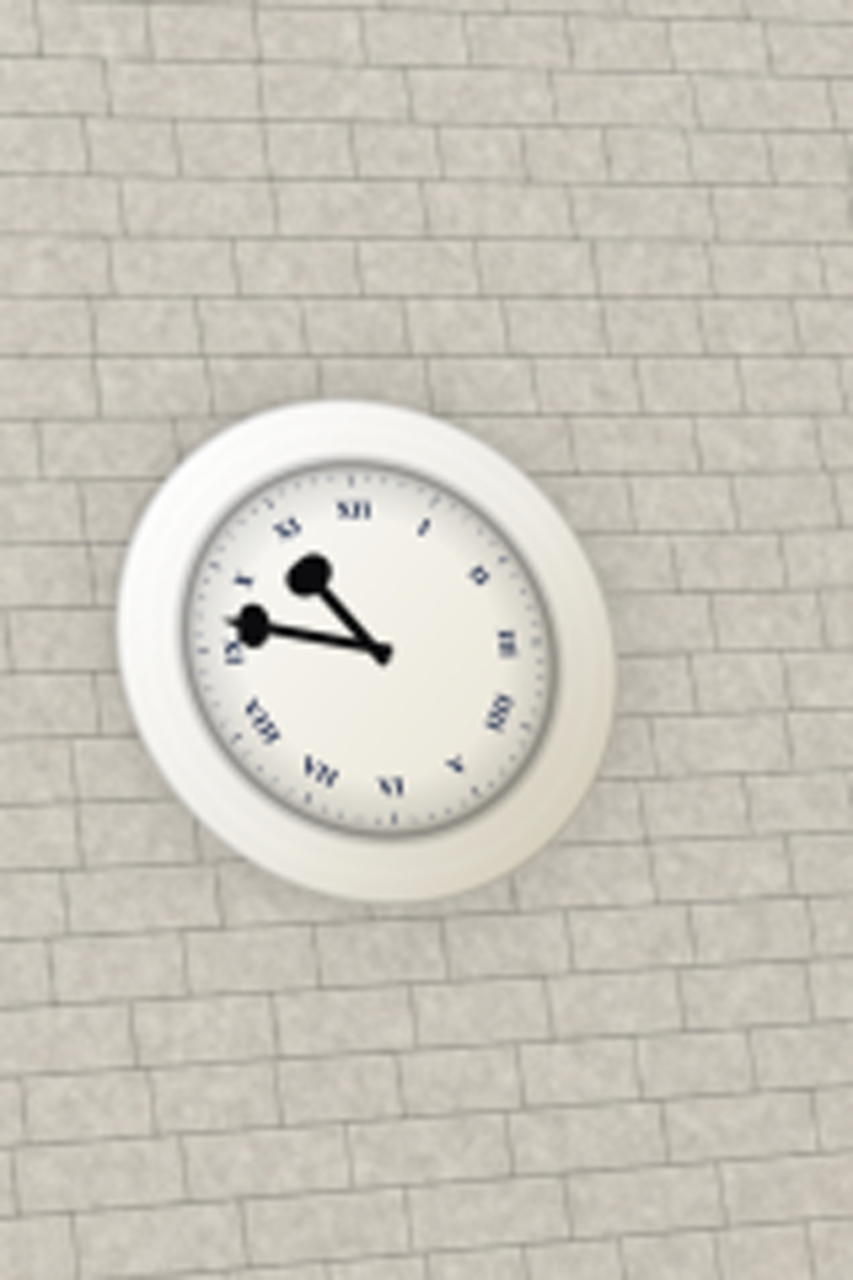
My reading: 10:47
